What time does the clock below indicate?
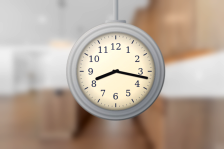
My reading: 8:17
